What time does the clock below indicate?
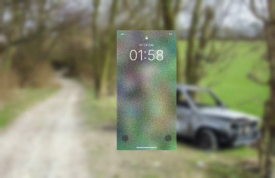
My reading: 1:58
